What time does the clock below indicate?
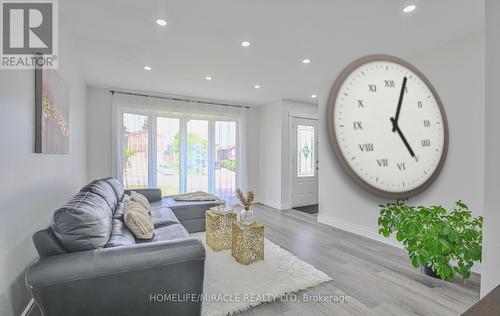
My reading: 5:04
